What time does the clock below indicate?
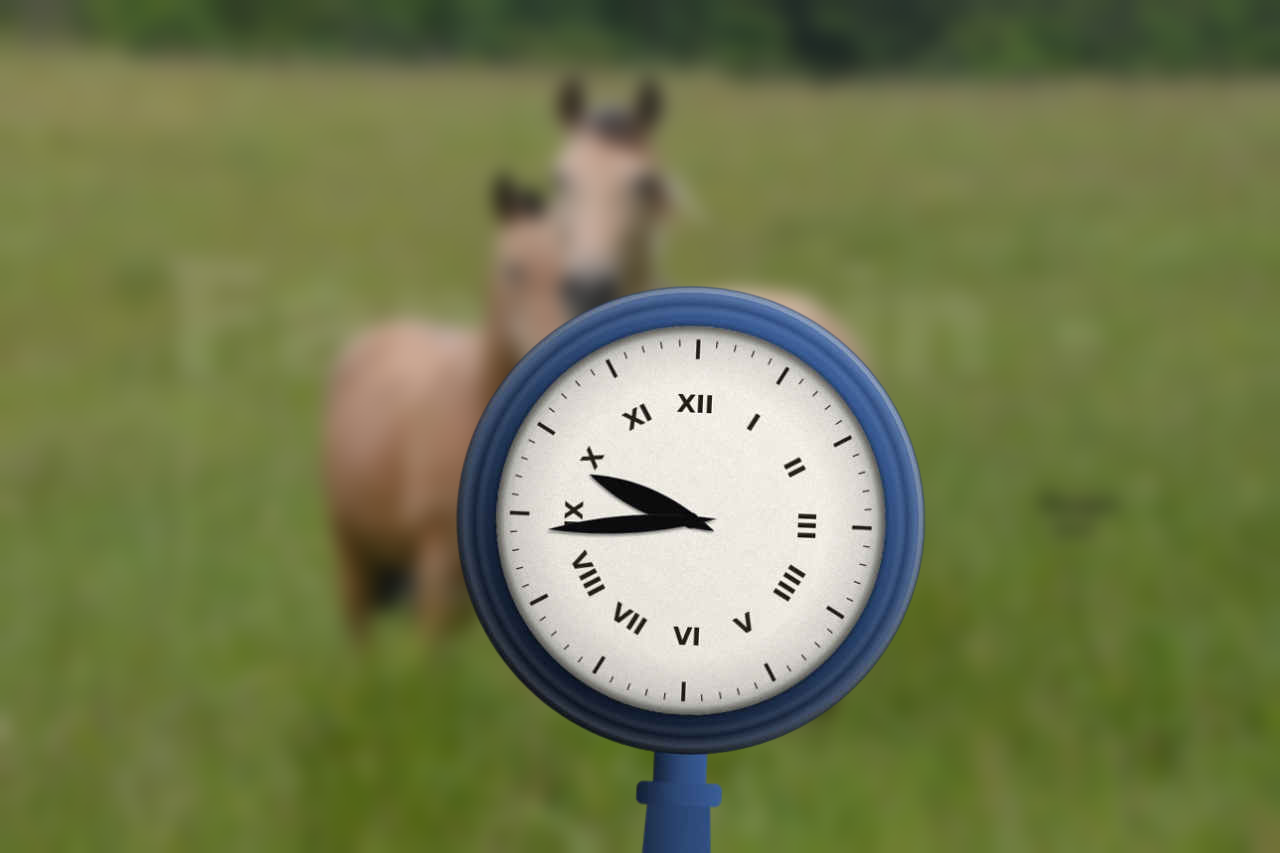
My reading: 9:44
